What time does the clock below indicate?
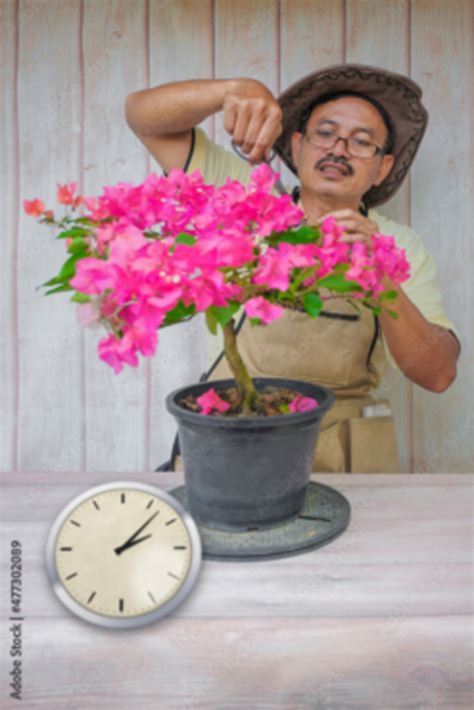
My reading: 2:07
